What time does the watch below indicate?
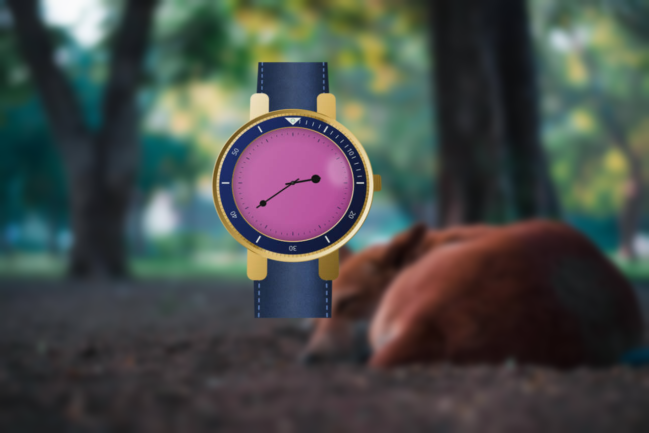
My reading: 2:39
